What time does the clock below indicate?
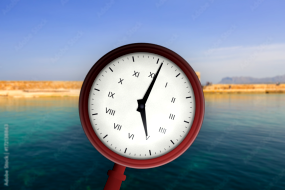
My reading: 5:01
